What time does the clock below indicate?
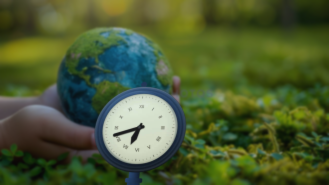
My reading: 6:42
